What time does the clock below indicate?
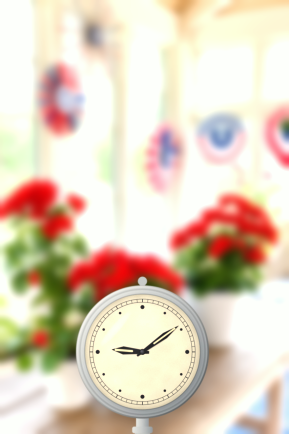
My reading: 9:09
